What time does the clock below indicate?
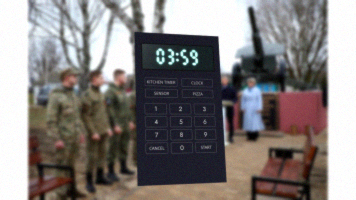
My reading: 3:59
